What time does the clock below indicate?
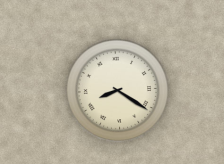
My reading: 8:21
